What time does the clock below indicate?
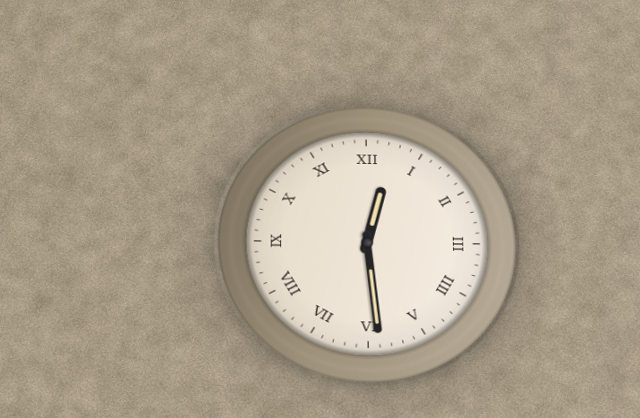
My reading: 12:29
